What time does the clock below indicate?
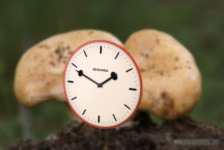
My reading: 1:49
